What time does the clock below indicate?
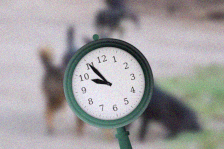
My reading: 9:55
